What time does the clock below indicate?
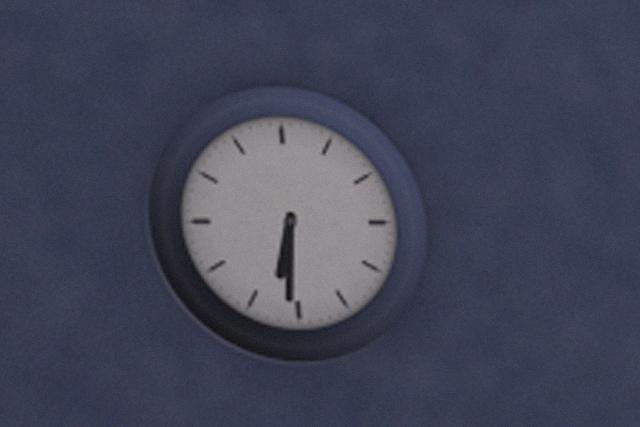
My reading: 6:31
